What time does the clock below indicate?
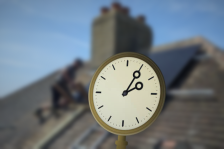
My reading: 2:05
